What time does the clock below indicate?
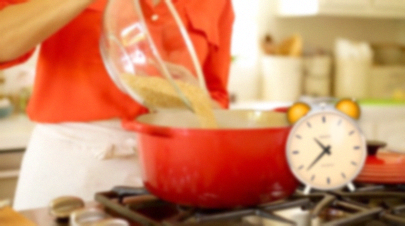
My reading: 10:38
